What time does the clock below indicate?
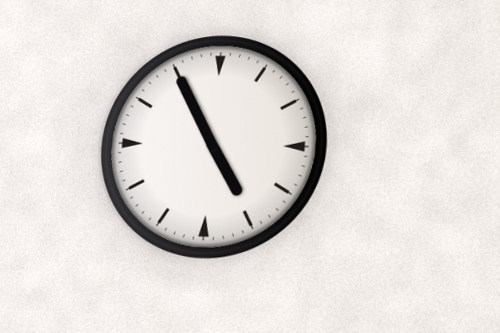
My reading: 4:55
